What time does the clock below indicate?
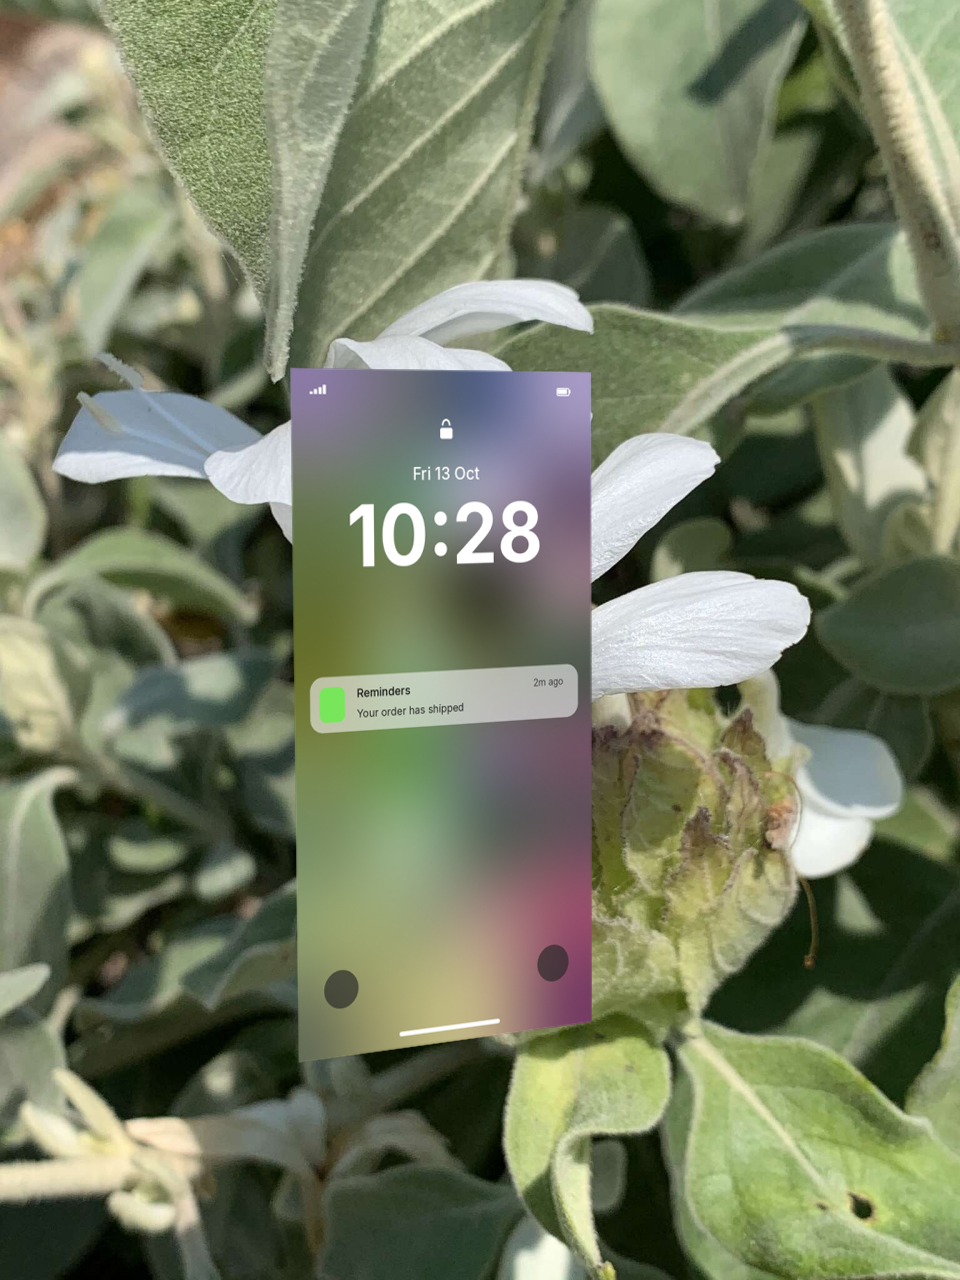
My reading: 10:28
